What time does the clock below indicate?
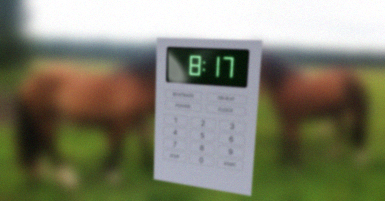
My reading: 8:17
